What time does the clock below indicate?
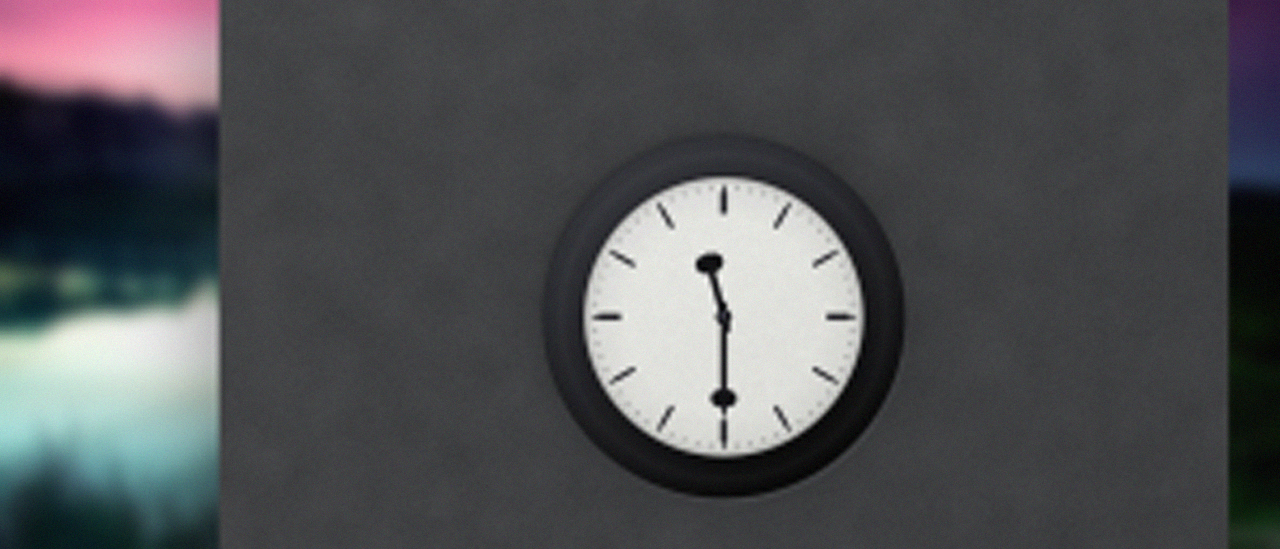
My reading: 11:30
